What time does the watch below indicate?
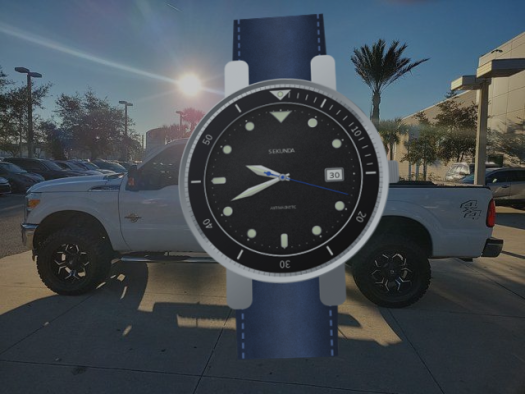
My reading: 9:41:18
